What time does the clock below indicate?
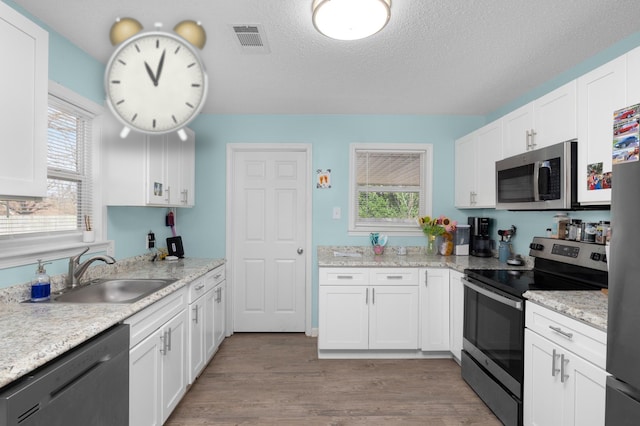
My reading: 11:02
